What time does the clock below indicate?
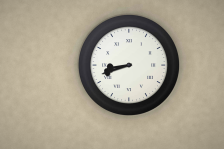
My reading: 8:42
